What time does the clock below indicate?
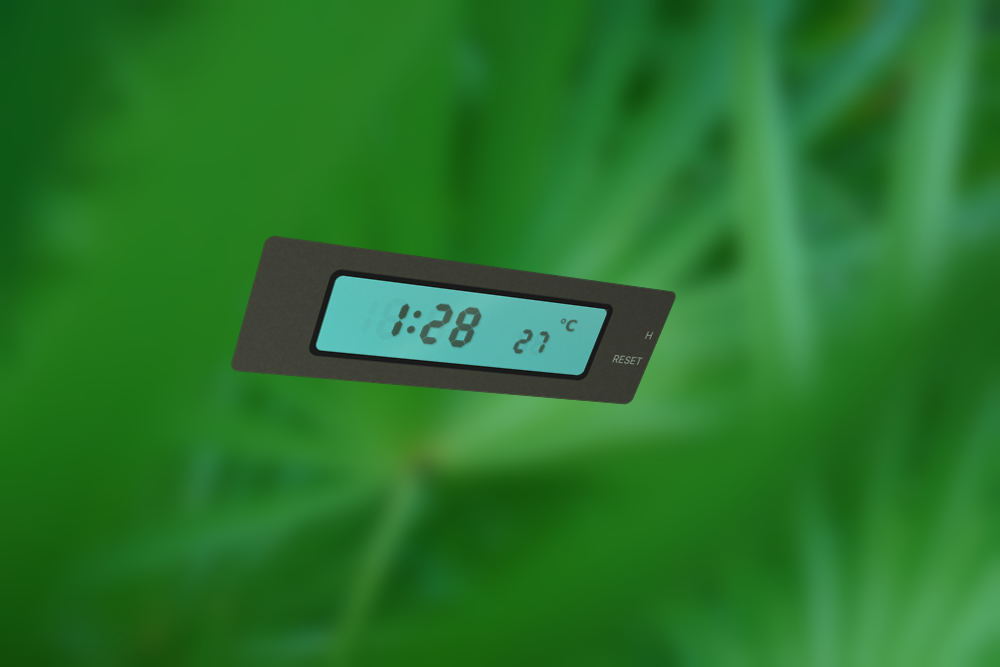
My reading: 1:28
